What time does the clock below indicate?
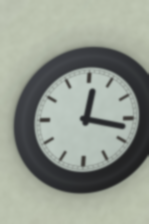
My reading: 12:17
